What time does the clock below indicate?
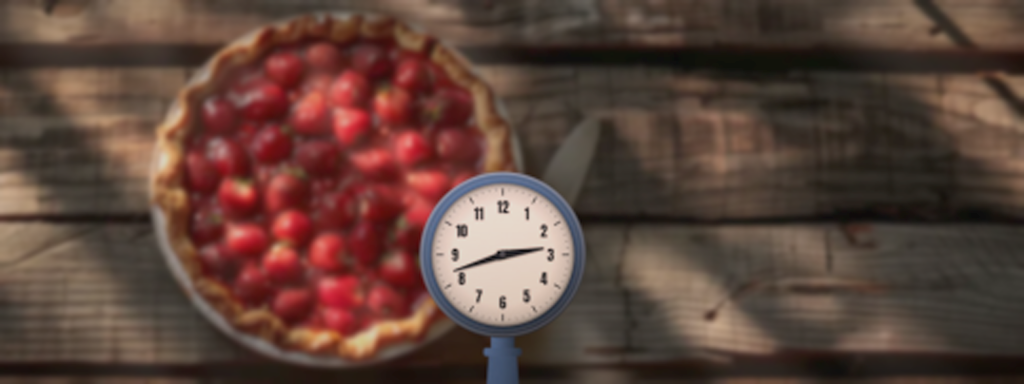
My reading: 2:42
